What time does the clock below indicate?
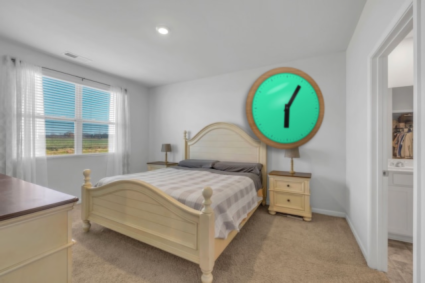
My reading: 6:05
